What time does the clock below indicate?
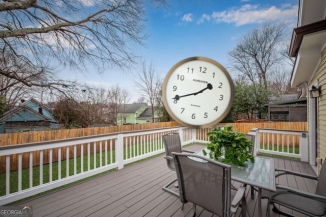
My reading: 1:41
